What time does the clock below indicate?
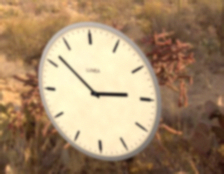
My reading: 2:52
